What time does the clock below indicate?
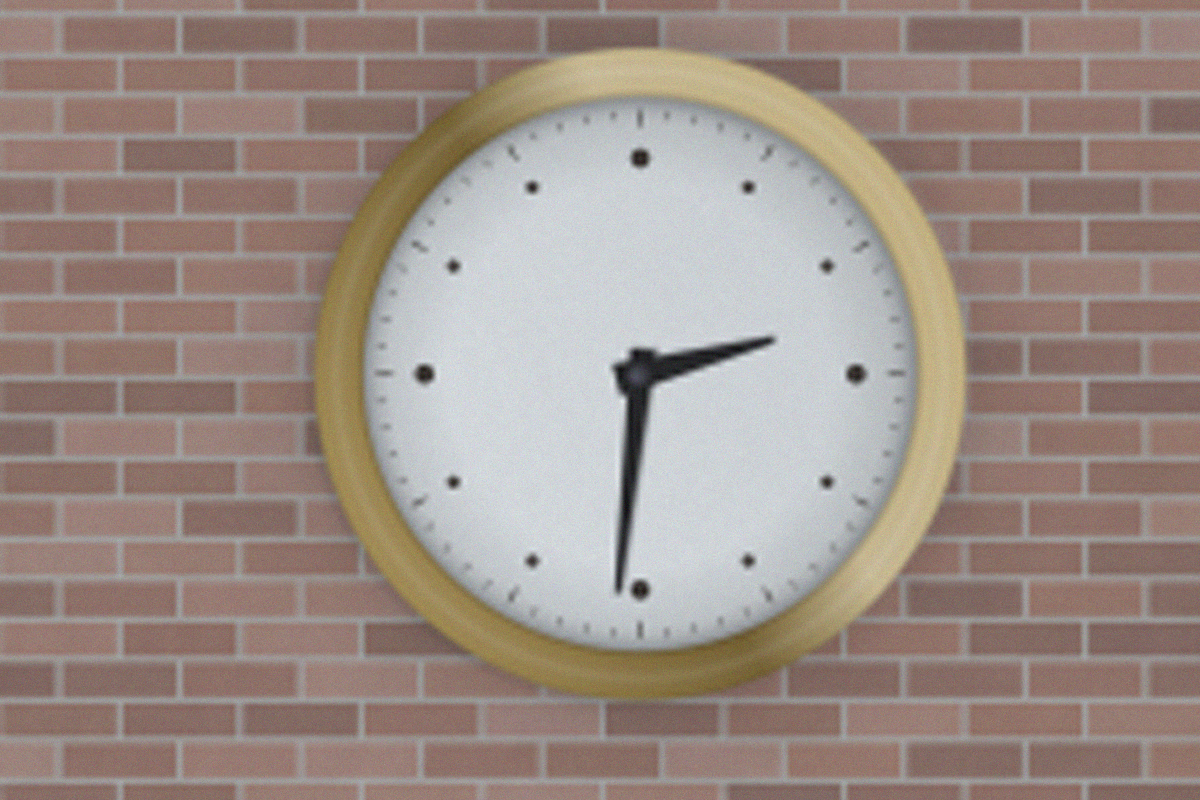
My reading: 2:31
